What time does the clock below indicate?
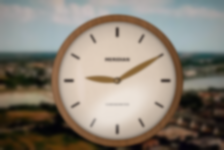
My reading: 9:10
